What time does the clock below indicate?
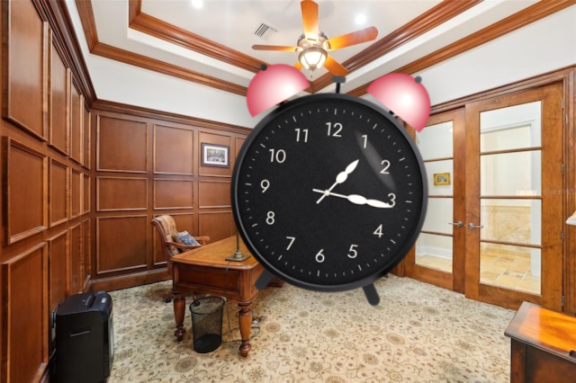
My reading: 1:16
